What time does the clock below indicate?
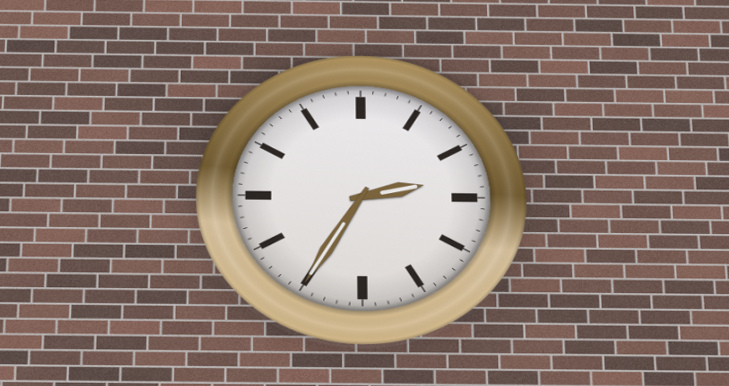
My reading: 2:35
